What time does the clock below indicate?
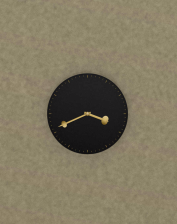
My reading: 3:41
